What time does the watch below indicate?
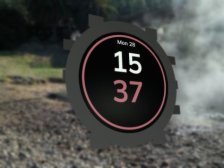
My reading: 15:37
